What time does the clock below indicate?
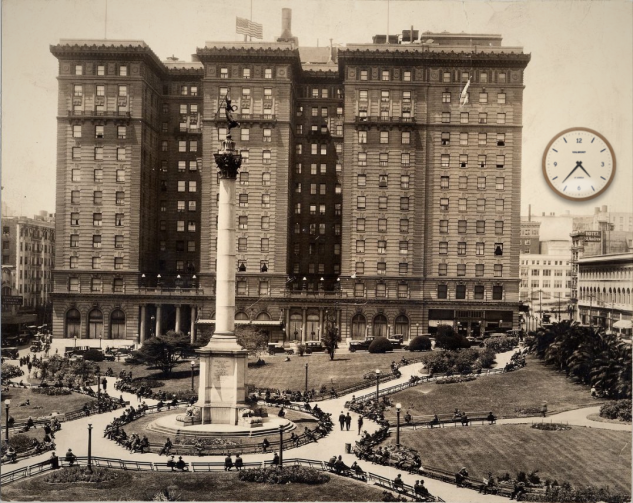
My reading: 4:37
